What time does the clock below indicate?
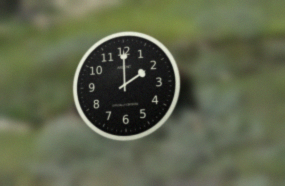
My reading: 2:00
